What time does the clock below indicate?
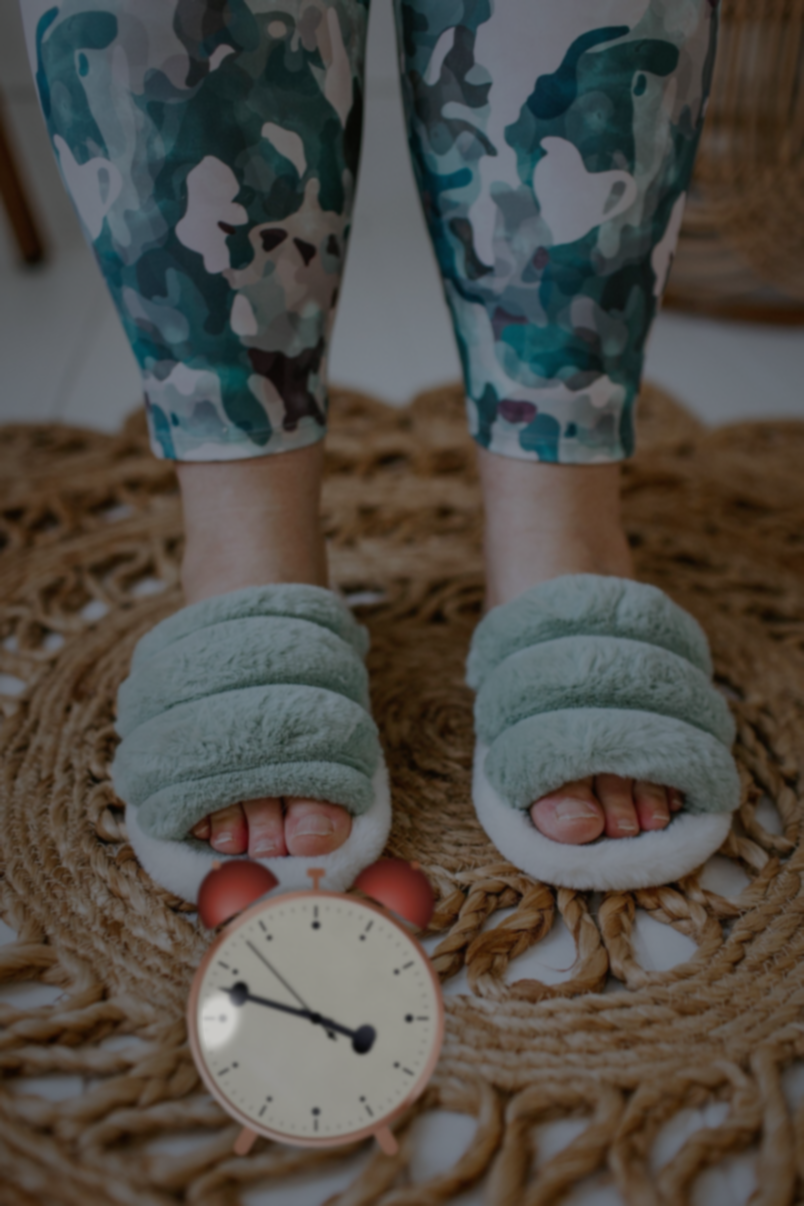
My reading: 3:47:53
